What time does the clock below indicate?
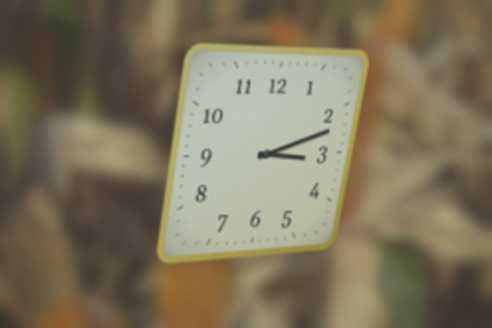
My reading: 3:12
